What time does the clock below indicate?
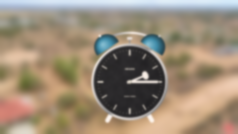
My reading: 2:15
